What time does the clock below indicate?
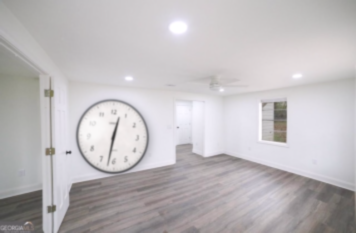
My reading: 12:32
